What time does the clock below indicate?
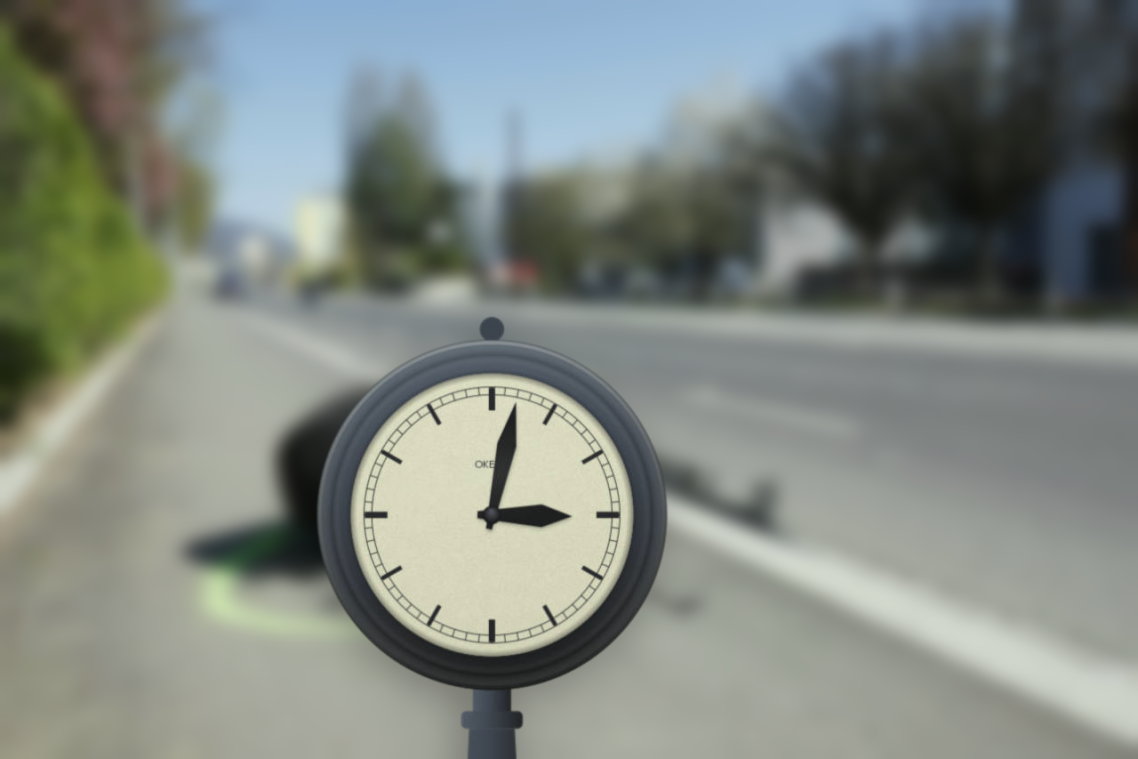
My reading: 3:02
